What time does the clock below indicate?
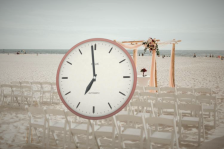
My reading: 6:59
